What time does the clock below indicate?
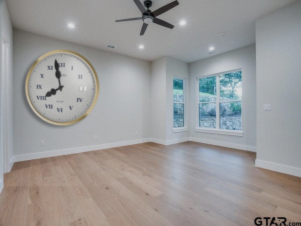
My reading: 7:58
